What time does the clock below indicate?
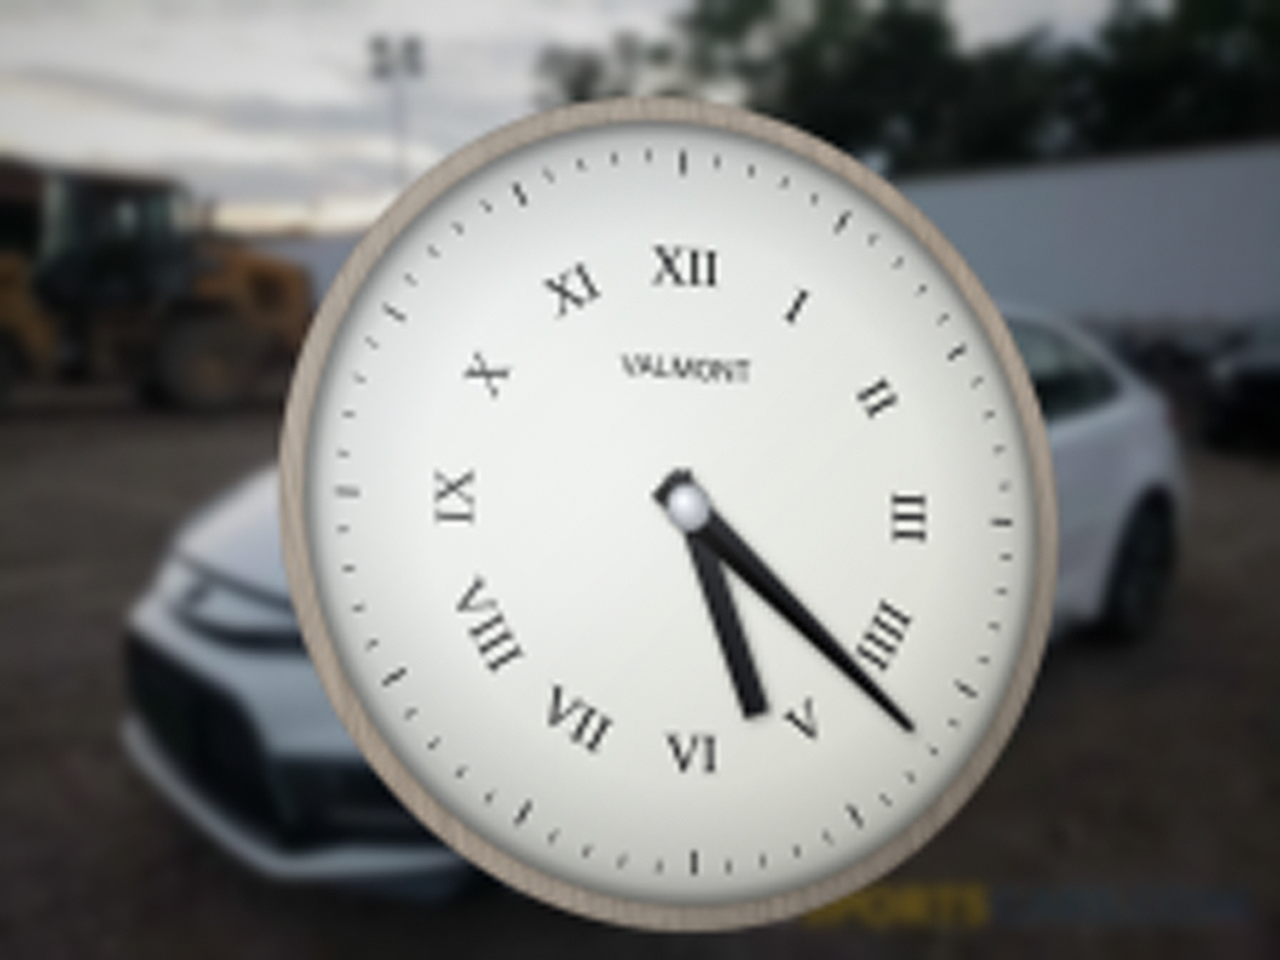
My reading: 5:22
